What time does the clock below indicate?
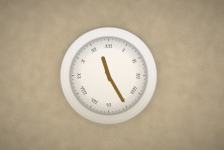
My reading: 11:25
